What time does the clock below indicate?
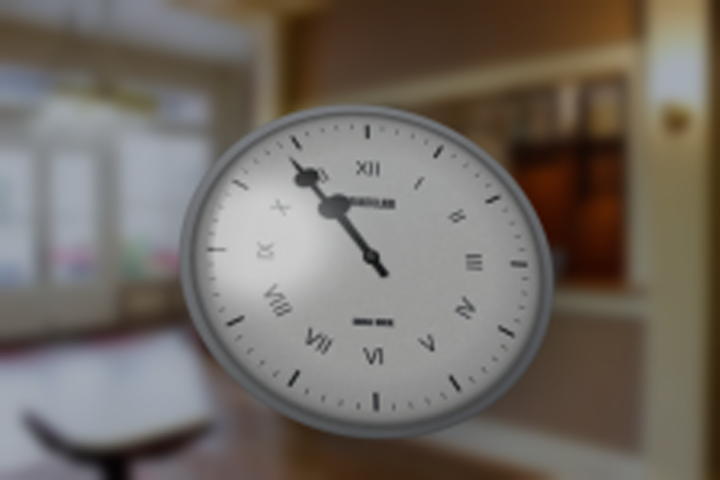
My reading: 10:54
